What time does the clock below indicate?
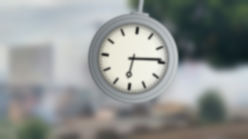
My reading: 6:14
